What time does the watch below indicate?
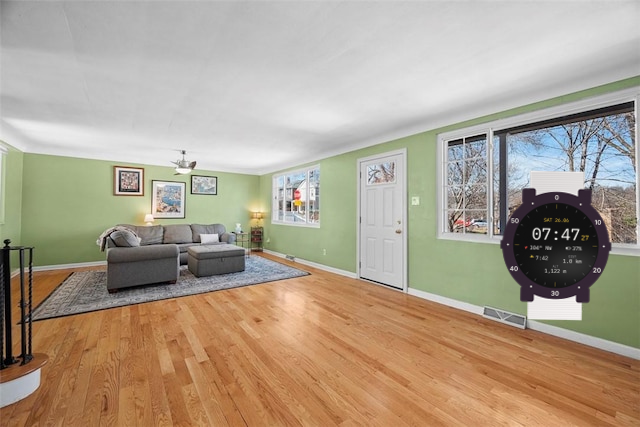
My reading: 7:47
